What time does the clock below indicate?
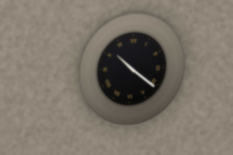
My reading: 10:21
